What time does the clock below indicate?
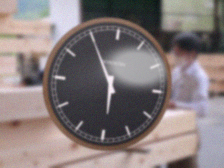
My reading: 5:55
